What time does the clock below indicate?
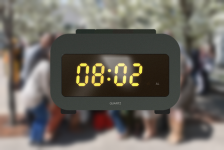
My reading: 8:02
